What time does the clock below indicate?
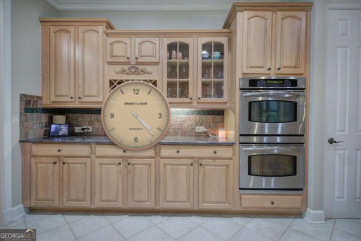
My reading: 4:23
